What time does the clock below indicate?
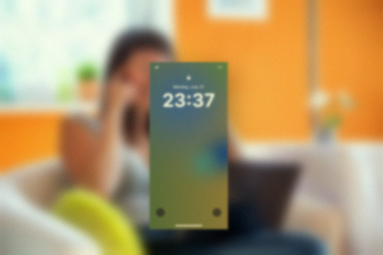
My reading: 23:37
